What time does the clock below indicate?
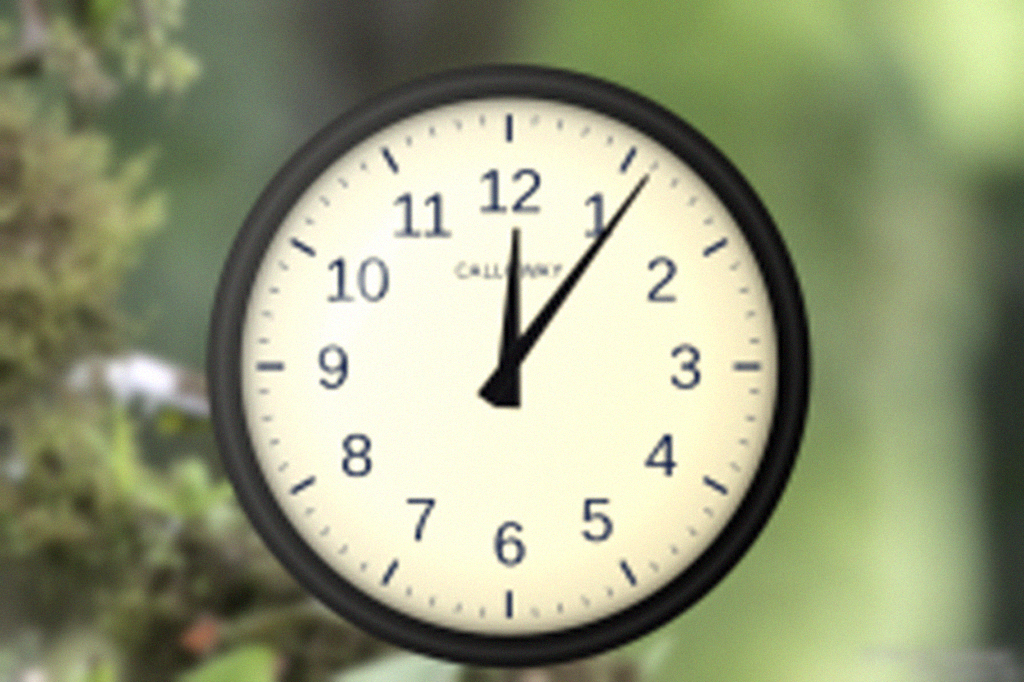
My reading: 12:06
